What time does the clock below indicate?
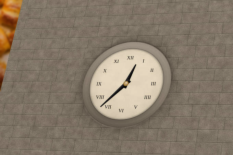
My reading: 12:37
